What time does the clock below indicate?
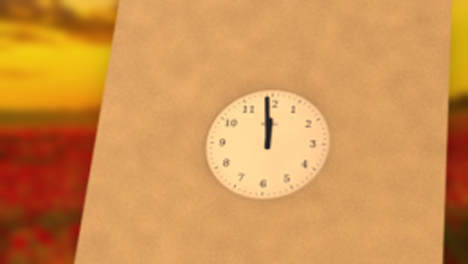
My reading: 11:59
